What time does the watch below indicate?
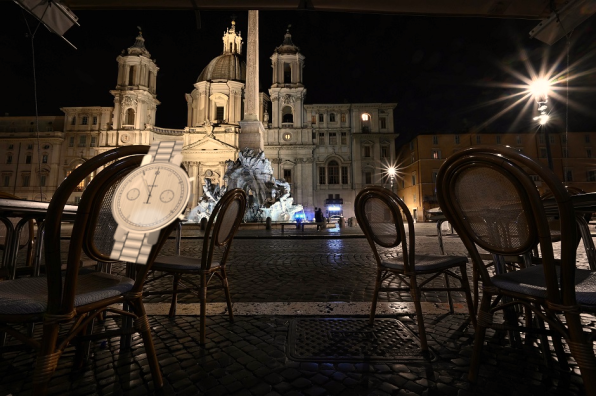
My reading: 10:54
